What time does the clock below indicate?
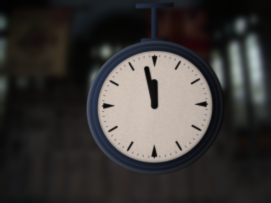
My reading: 11:58
